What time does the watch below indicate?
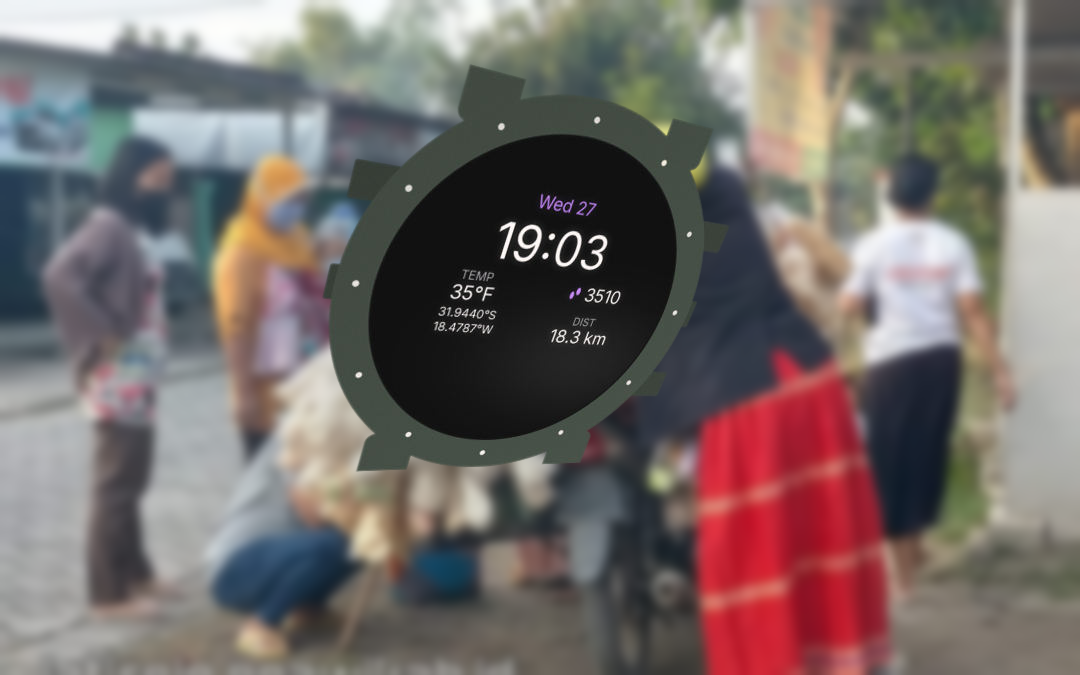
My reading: 19:03
